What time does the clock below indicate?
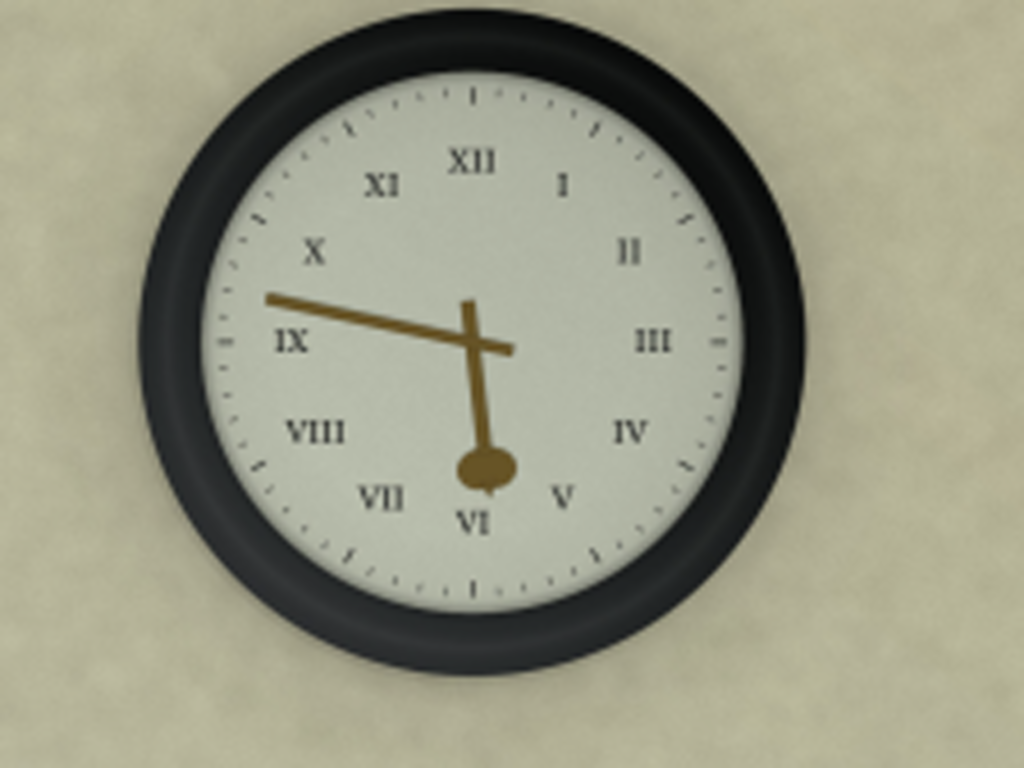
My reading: 5:47
